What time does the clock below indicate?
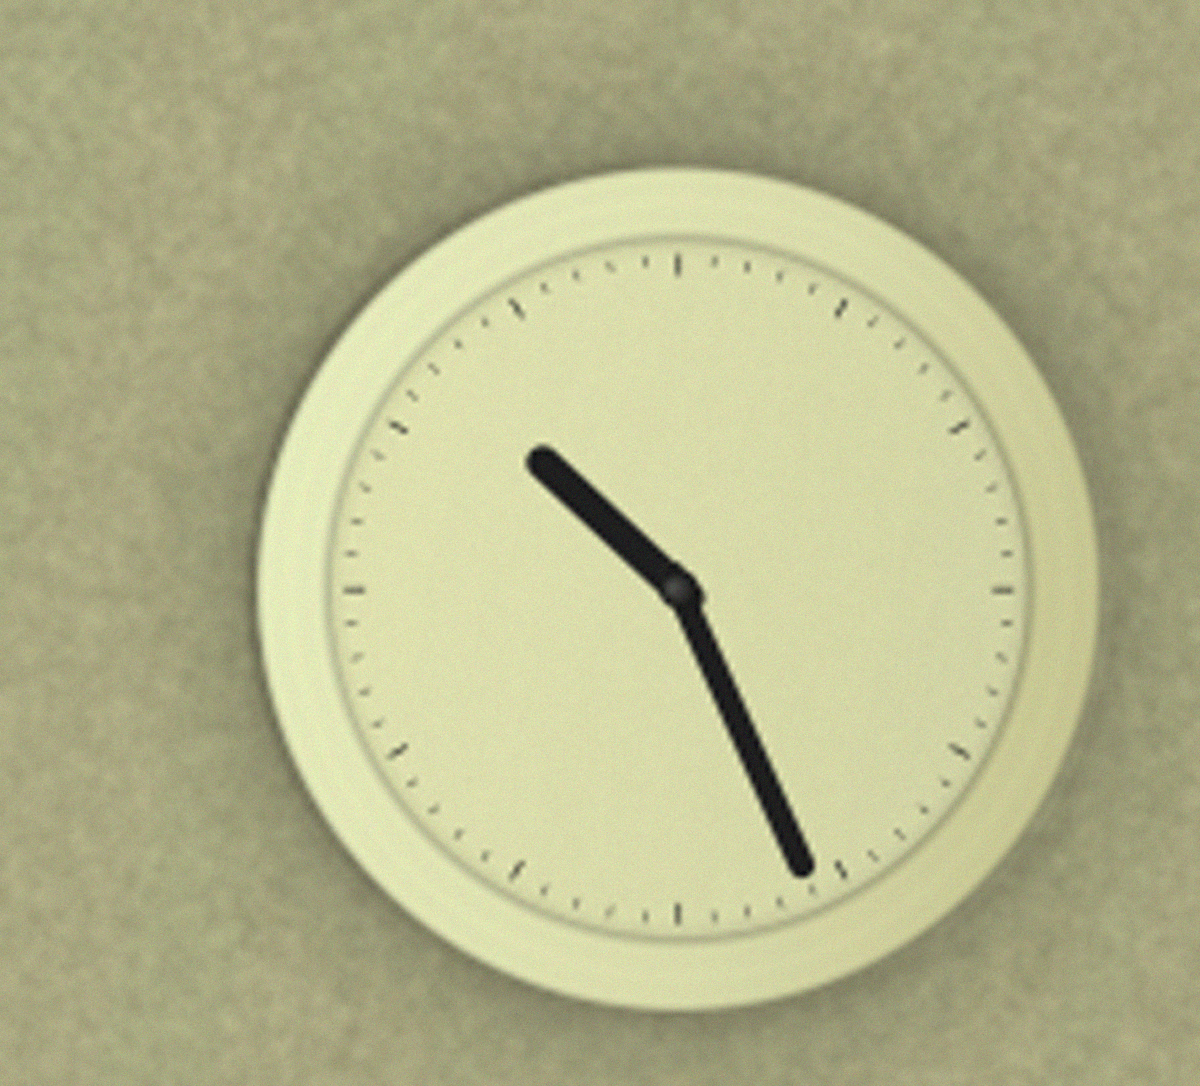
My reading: 10:26
